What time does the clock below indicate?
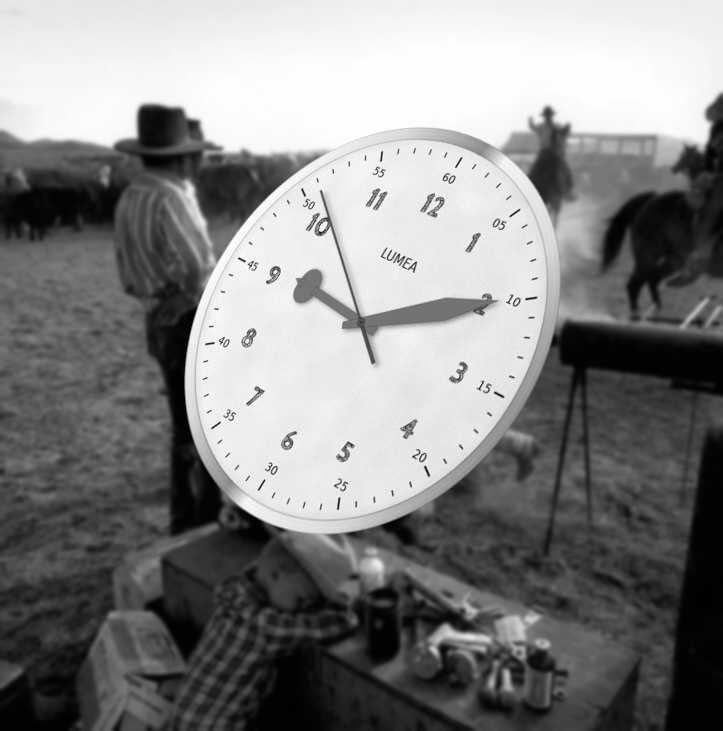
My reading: 9:09:51
